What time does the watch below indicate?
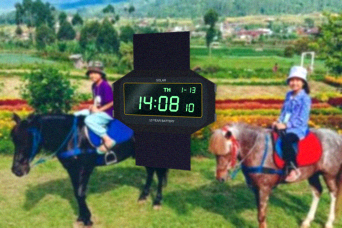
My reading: 14:08:10
